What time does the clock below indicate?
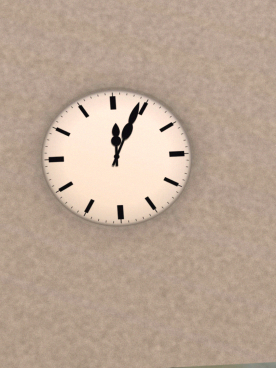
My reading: 12:04
